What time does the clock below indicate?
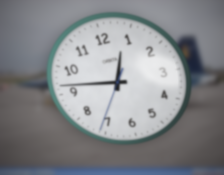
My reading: 12:46:36
